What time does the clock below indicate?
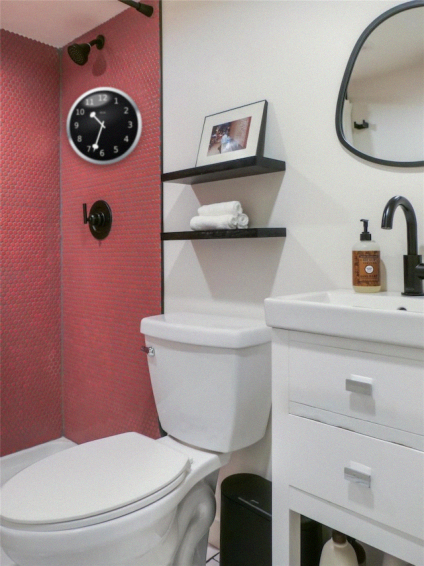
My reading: 10:33
